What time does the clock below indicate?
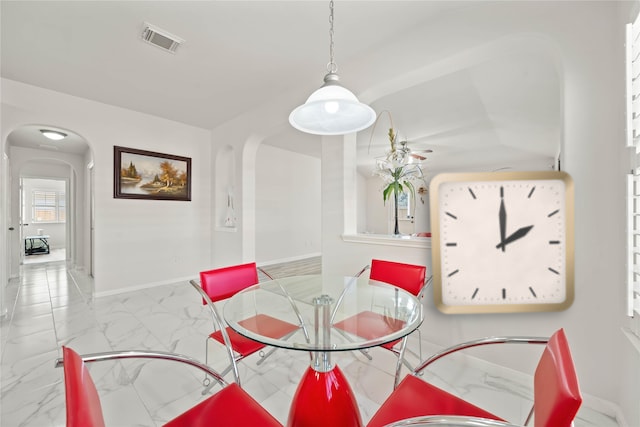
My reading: 2:00
